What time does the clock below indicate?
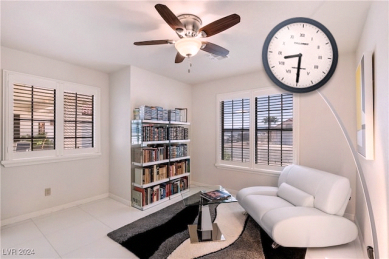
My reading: 8:30
